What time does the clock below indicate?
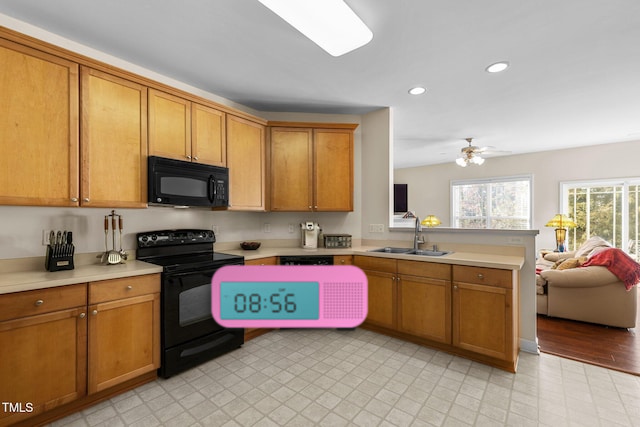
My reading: 8:56
